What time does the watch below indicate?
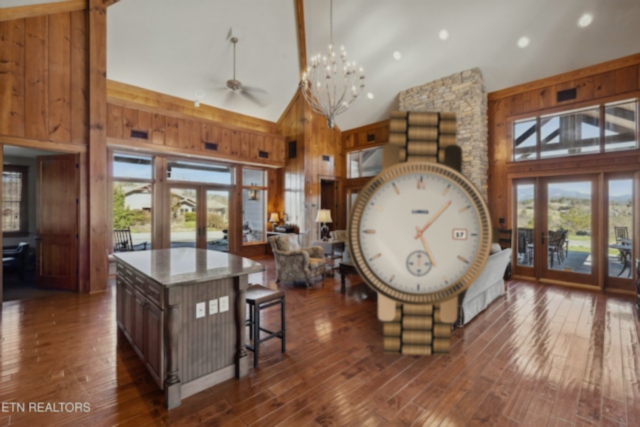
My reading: 5:07
